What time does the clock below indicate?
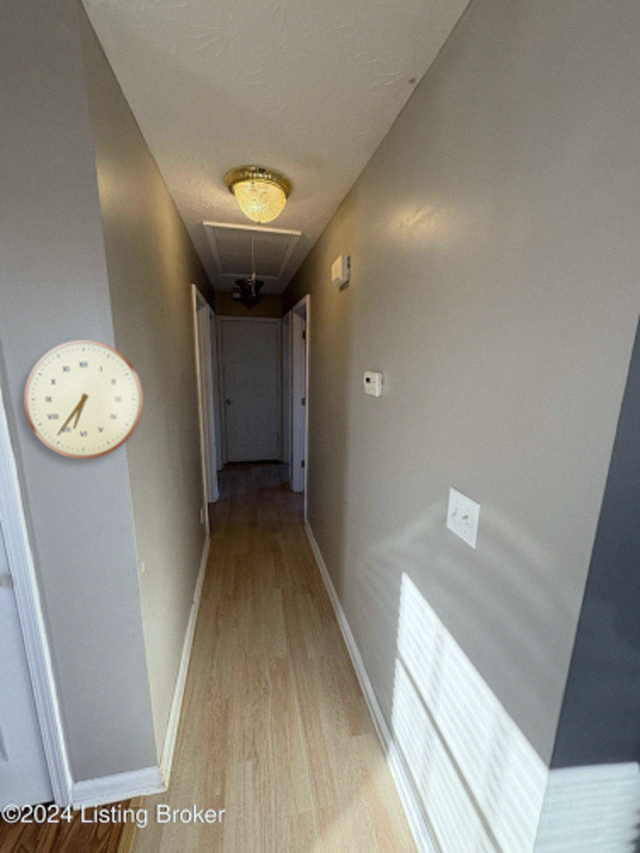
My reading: 6:36
